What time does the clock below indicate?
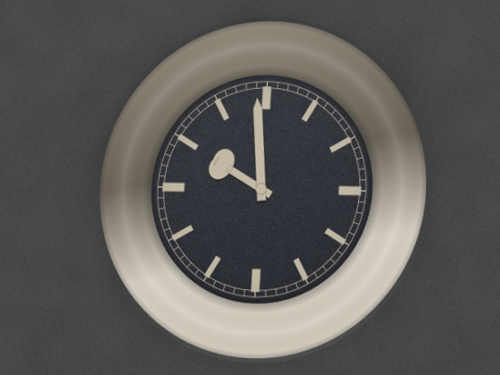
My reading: 9:59
